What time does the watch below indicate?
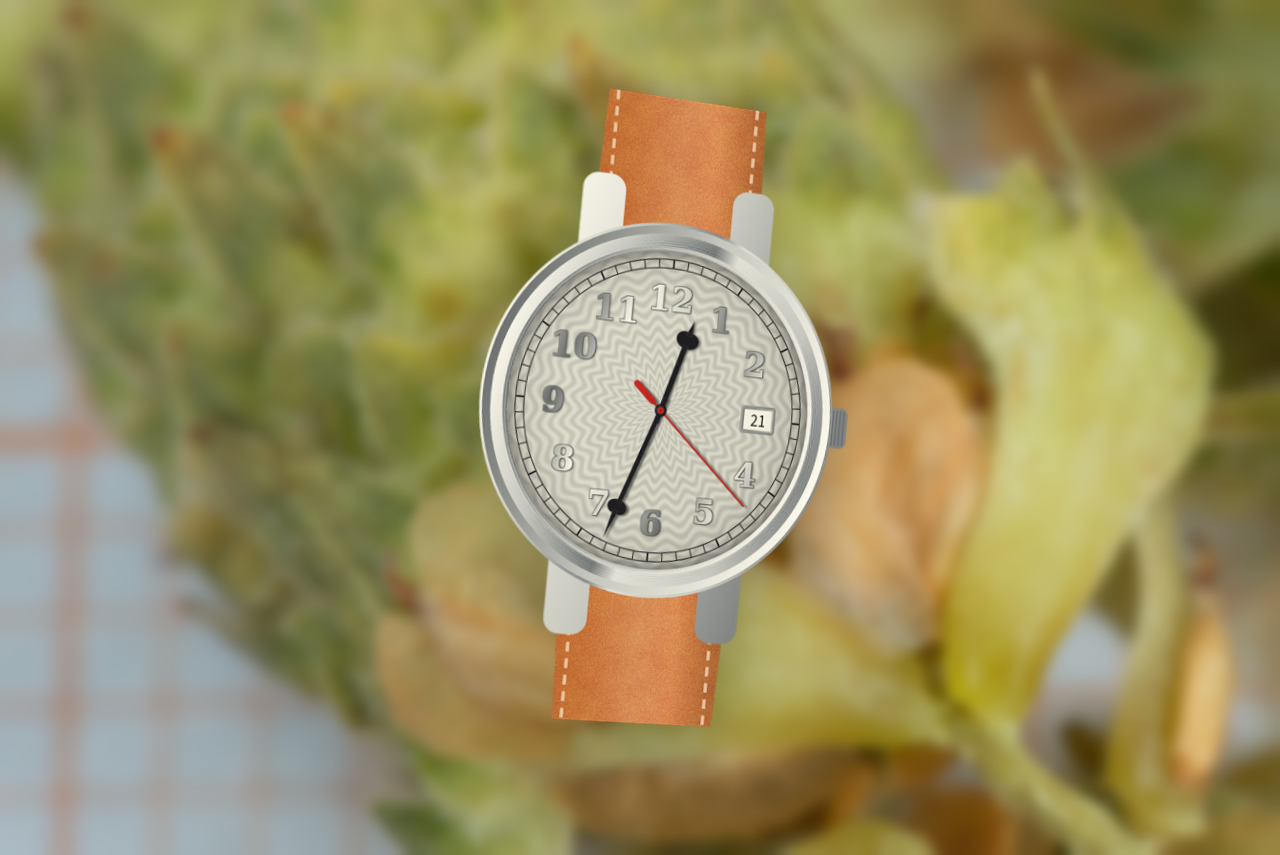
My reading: 12:33:22
